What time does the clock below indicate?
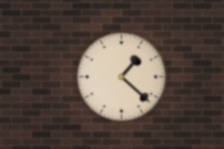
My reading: 1:22
